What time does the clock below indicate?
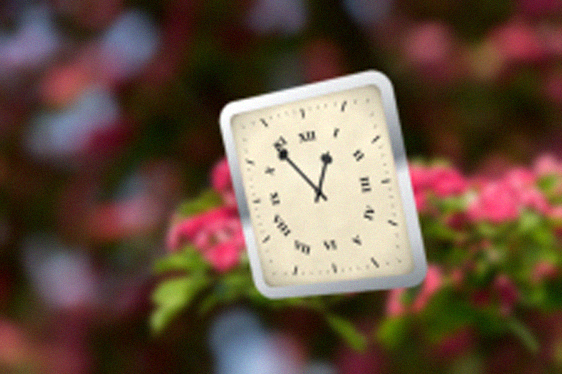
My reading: 12:54
